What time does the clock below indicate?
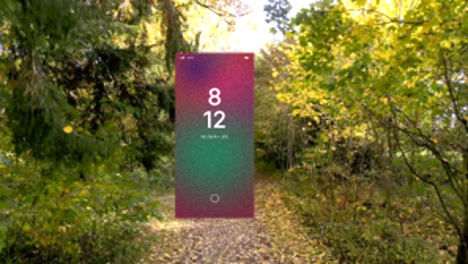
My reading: 8:12
